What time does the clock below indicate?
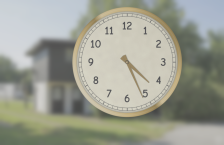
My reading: 4:26
